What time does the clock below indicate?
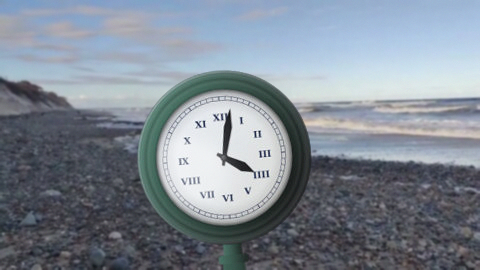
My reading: 4:02
